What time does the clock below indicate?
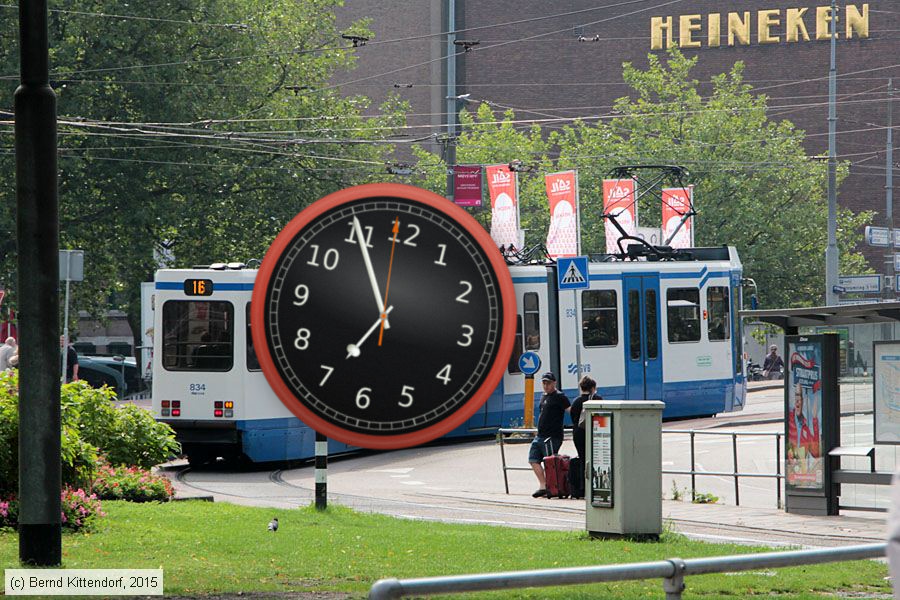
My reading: 6:54:59
